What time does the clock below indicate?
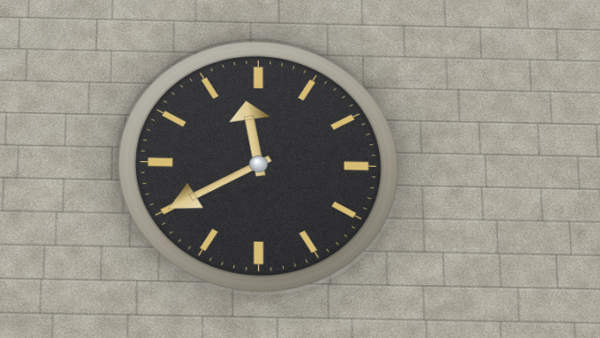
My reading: 11:40
